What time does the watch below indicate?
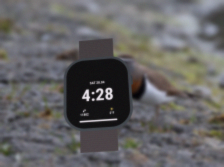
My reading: 4:28
